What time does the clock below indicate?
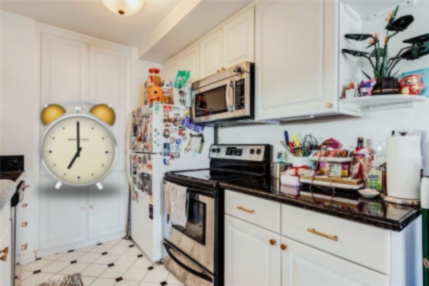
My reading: 7:00
